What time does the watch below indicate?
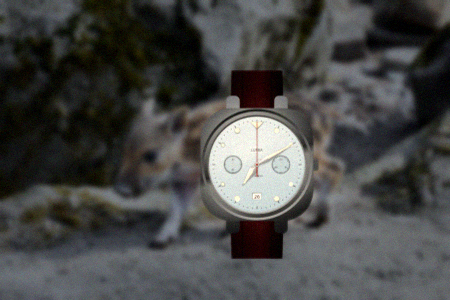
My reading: 7:10
